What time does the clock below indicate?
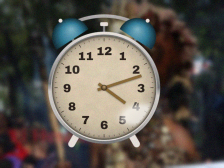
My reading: 4:12
